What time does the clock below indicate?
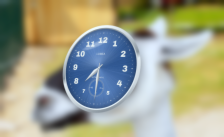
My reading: 7:30
